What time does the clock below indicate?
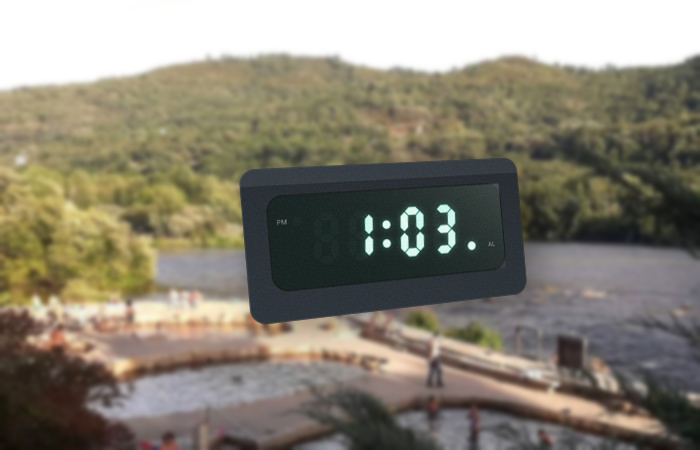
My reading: 1:03
